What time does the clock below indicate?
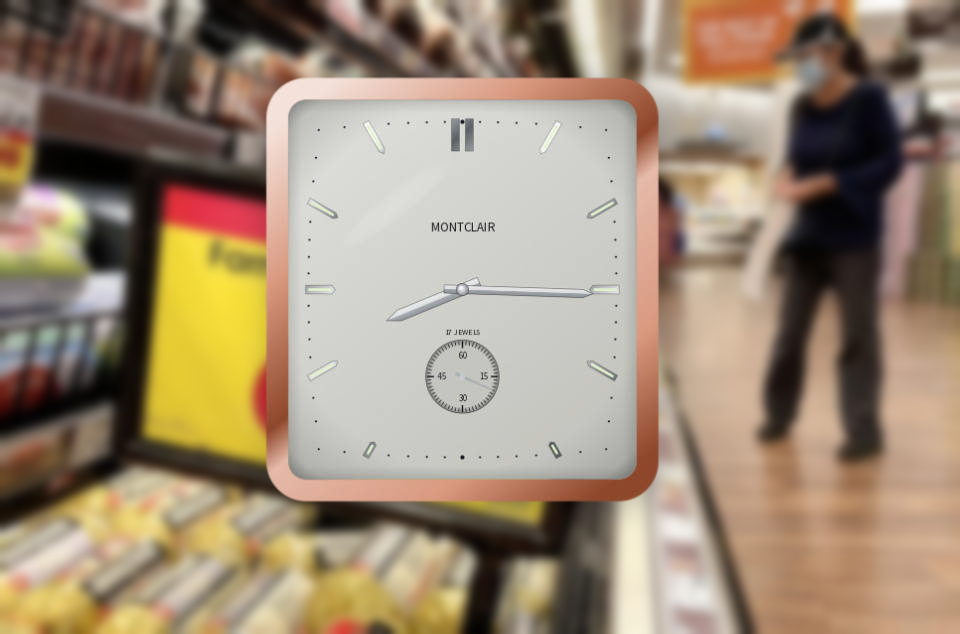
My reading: 8:15:19
